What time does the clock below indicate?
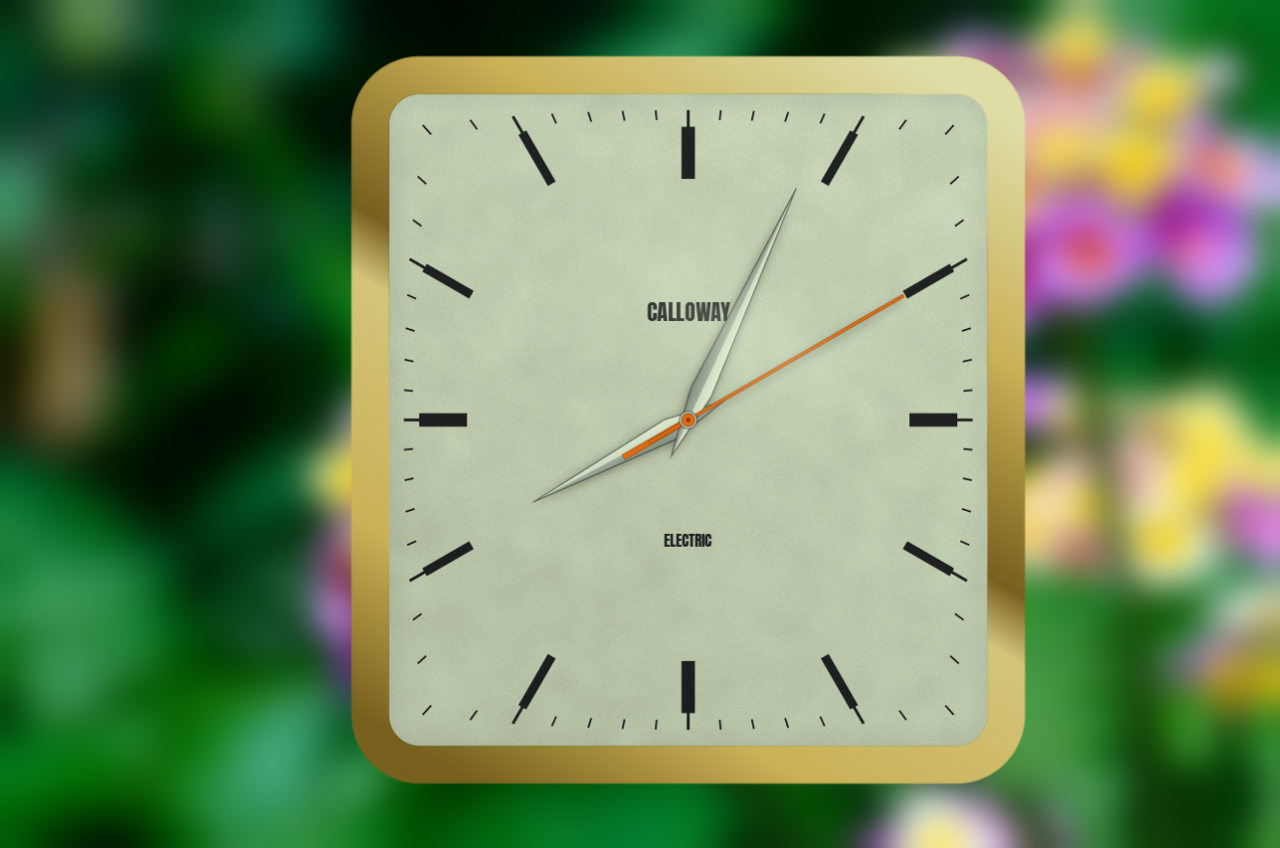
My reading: 8:04:10
